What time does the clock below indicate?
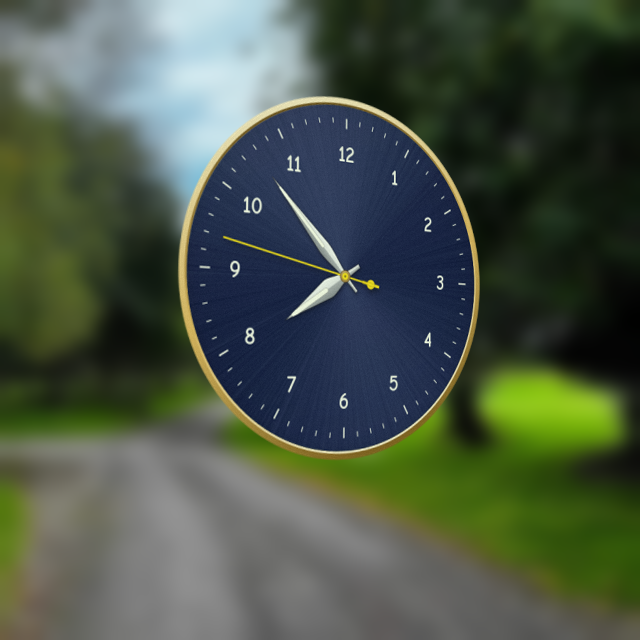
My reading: 7:52:47
